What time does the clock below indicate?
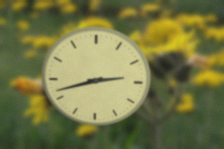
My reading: 2:42
